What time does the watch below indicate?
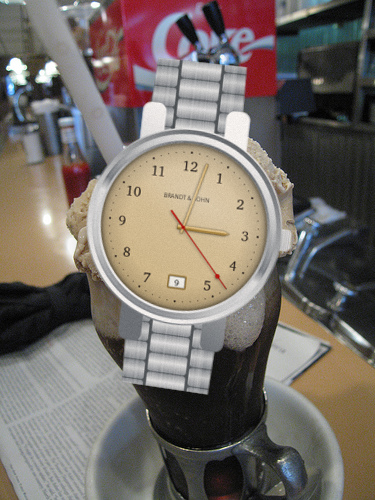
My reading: 3:02:23
